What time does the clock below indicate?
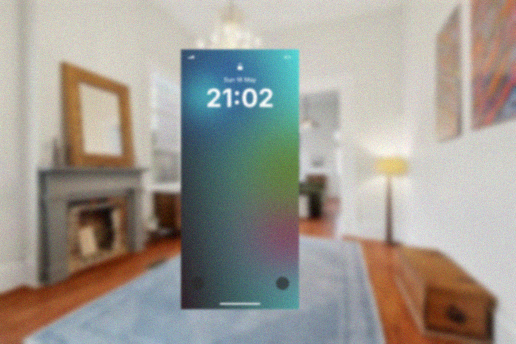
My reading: 21:02
